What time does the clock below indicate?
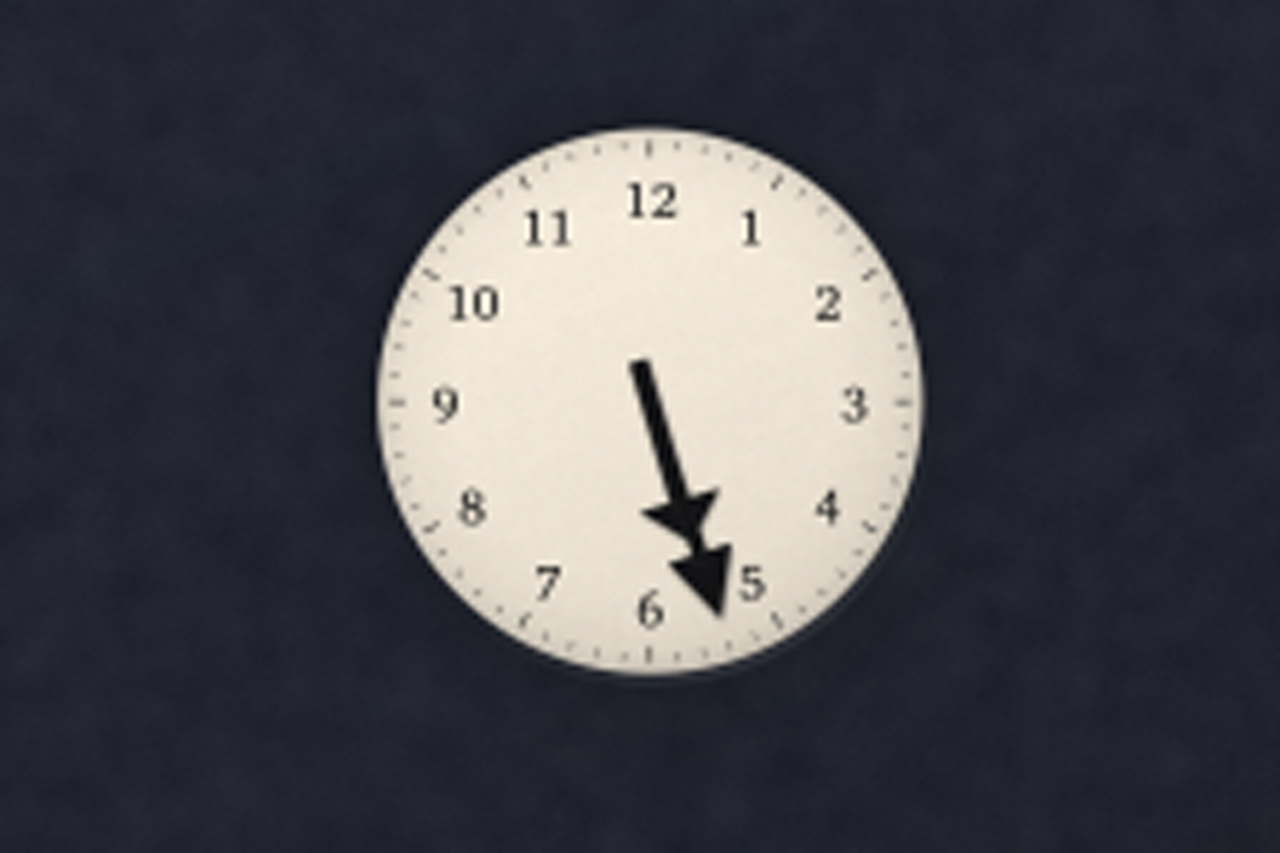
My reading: 5:27
